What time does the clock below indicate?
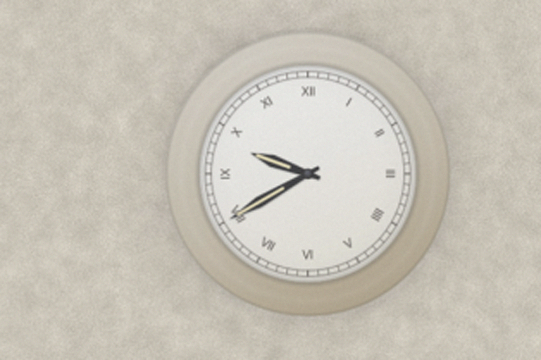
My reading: 9:40
